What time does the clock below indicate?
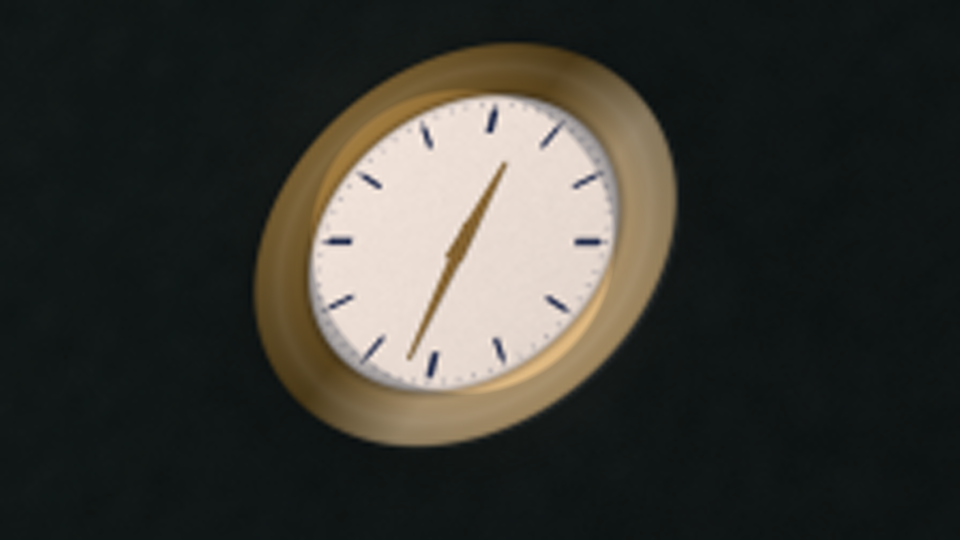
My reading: 12:32
